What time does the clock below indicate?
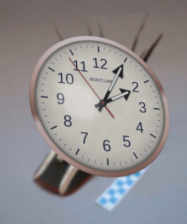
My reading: 2:04:54
